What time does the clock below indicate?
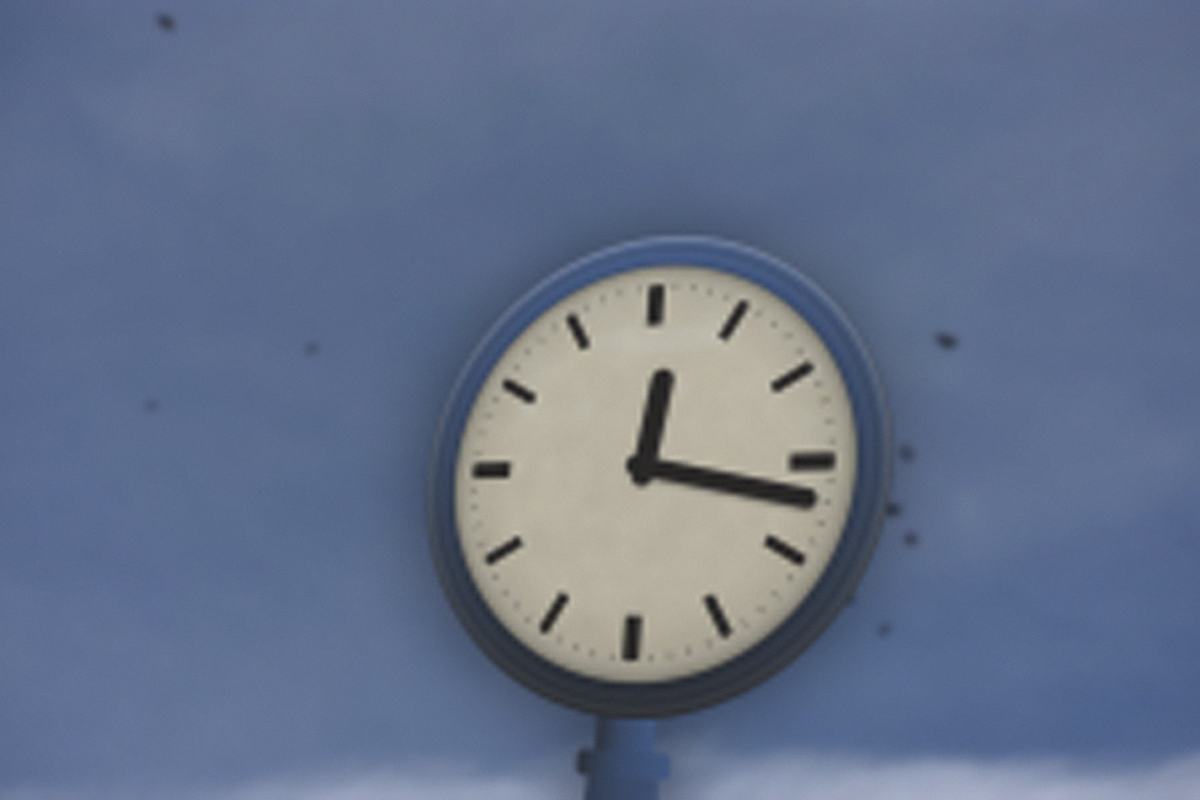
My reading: 12:17
